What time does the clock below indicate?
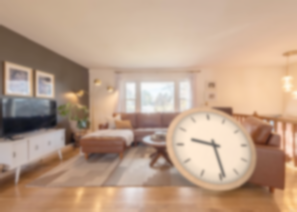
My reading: 9:29
